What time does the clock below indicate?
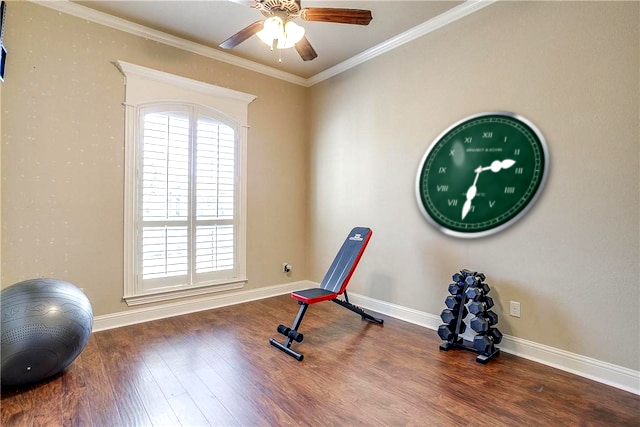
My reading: 2:31
